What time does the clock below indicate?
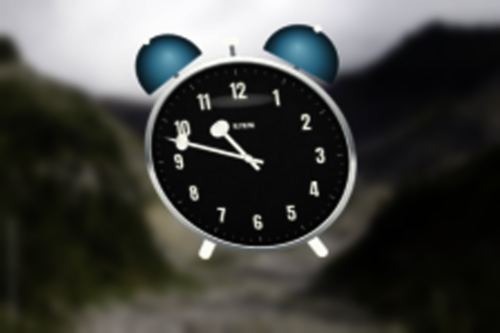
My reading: 10:48
